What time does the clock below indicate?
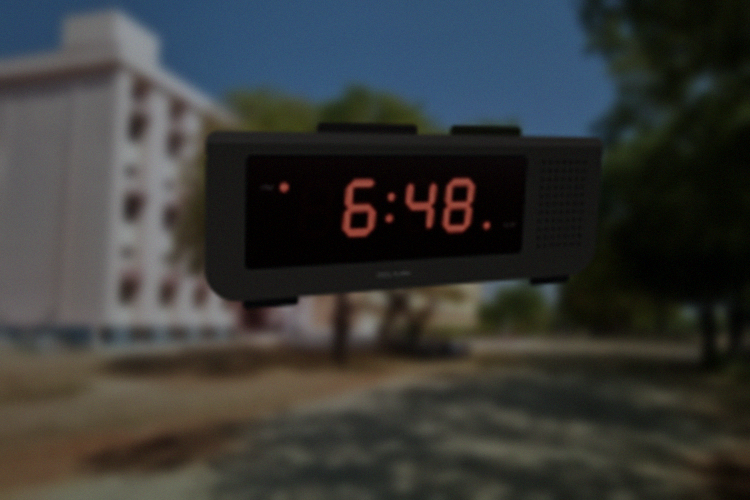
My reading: 6:48
